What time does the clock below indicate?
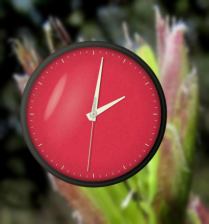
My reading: 2:01:31
